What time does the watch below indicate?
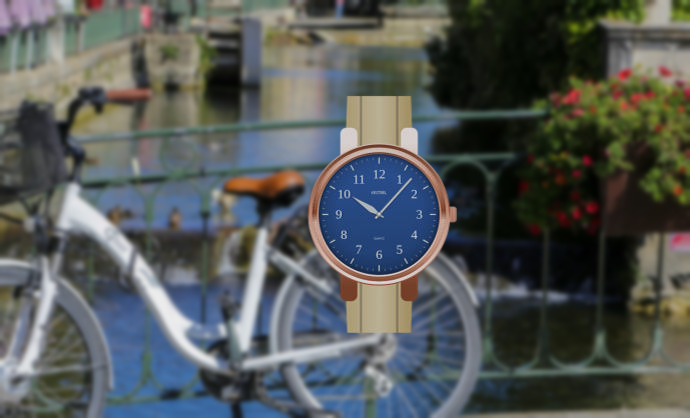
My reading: 10:07
